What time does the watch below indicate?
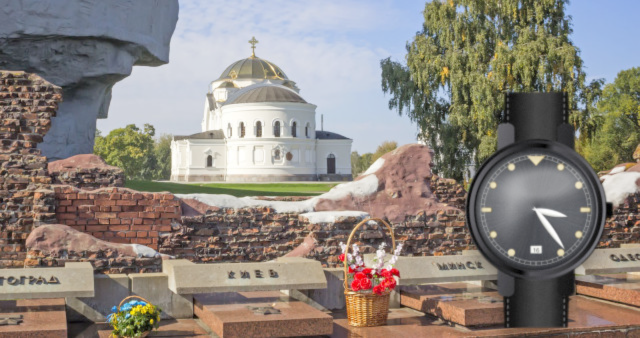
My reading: 3:24
